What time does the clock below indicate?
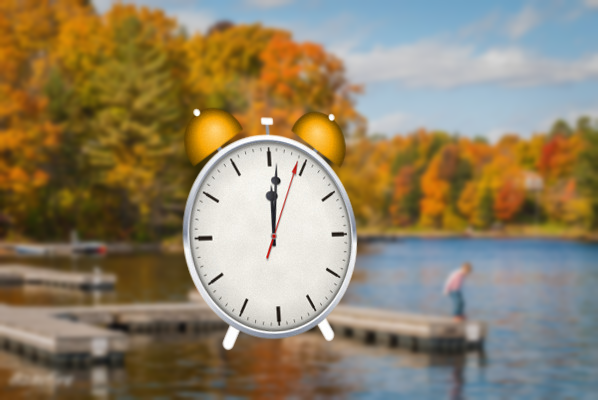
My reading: 12:01:04
